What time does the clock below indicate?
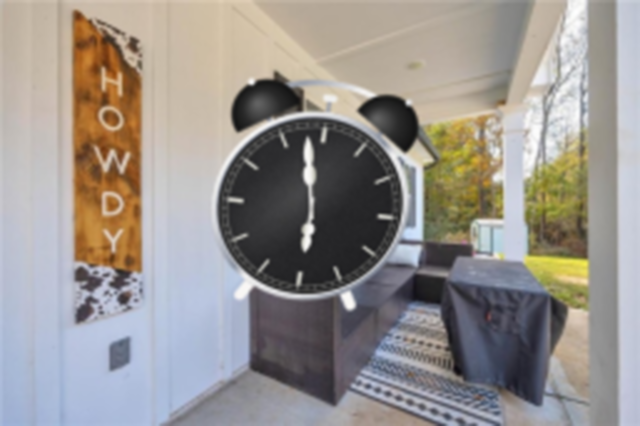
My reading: 5:58
